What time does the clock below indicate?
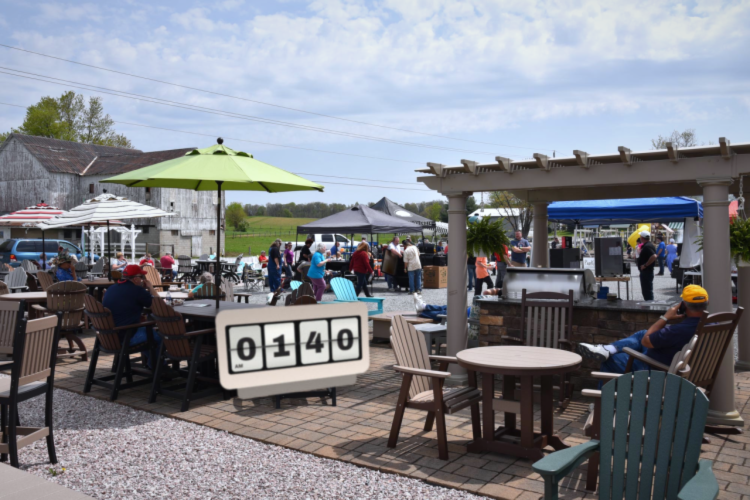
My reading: 1:40
